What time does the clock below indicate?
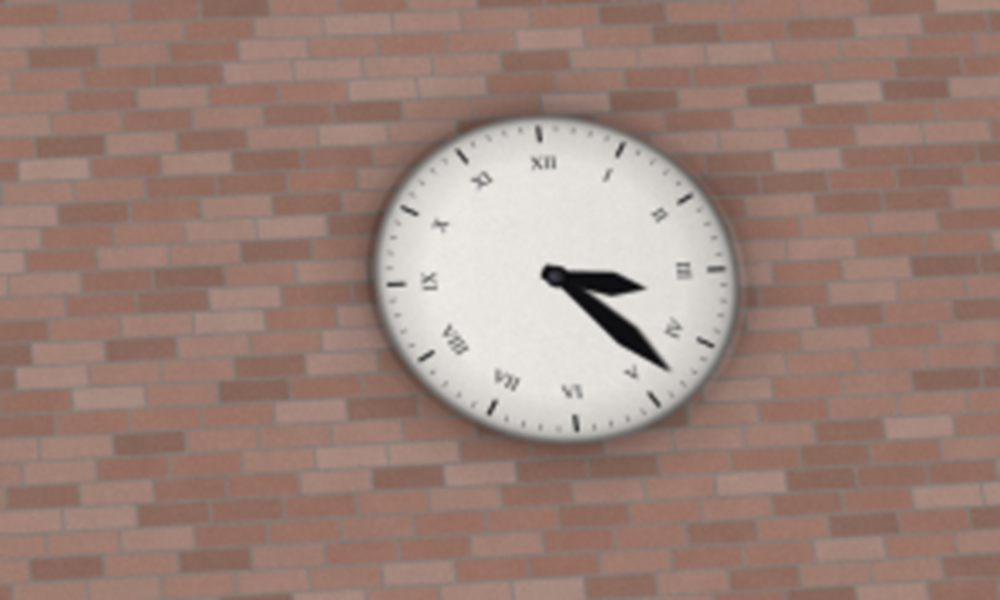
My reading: 3:23
